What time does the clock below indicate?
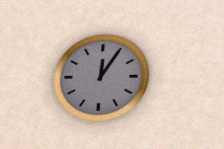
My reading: 12:05
